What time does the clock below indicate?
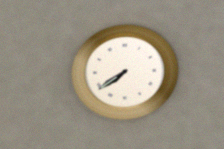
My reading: 7:39
